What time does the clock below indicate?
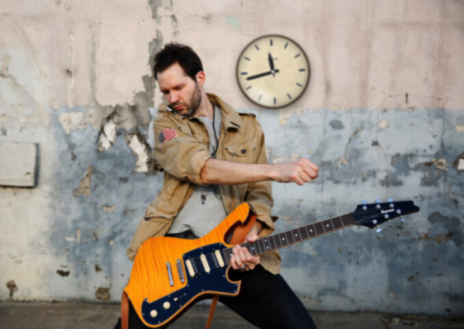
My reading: 11:43
